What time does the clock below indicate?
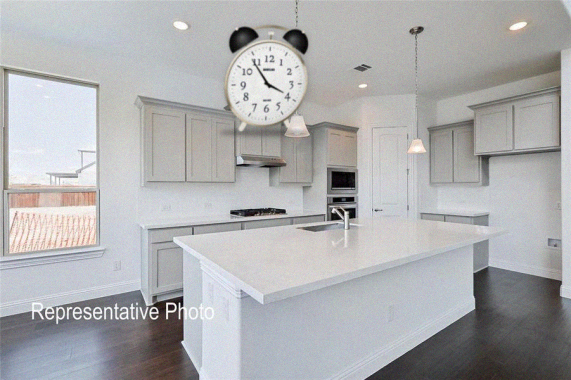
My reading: 3:54
